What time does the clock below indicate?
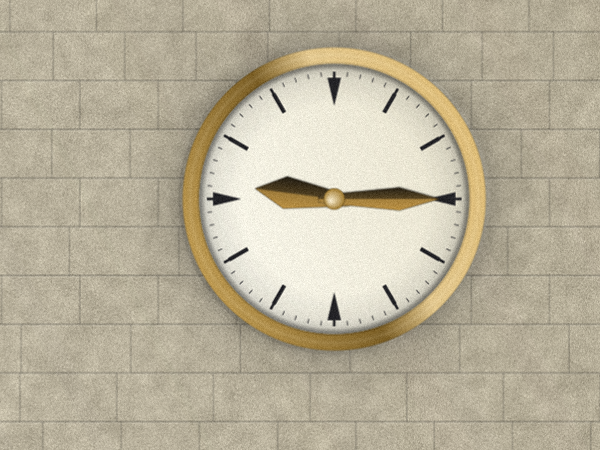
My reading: 9:15
